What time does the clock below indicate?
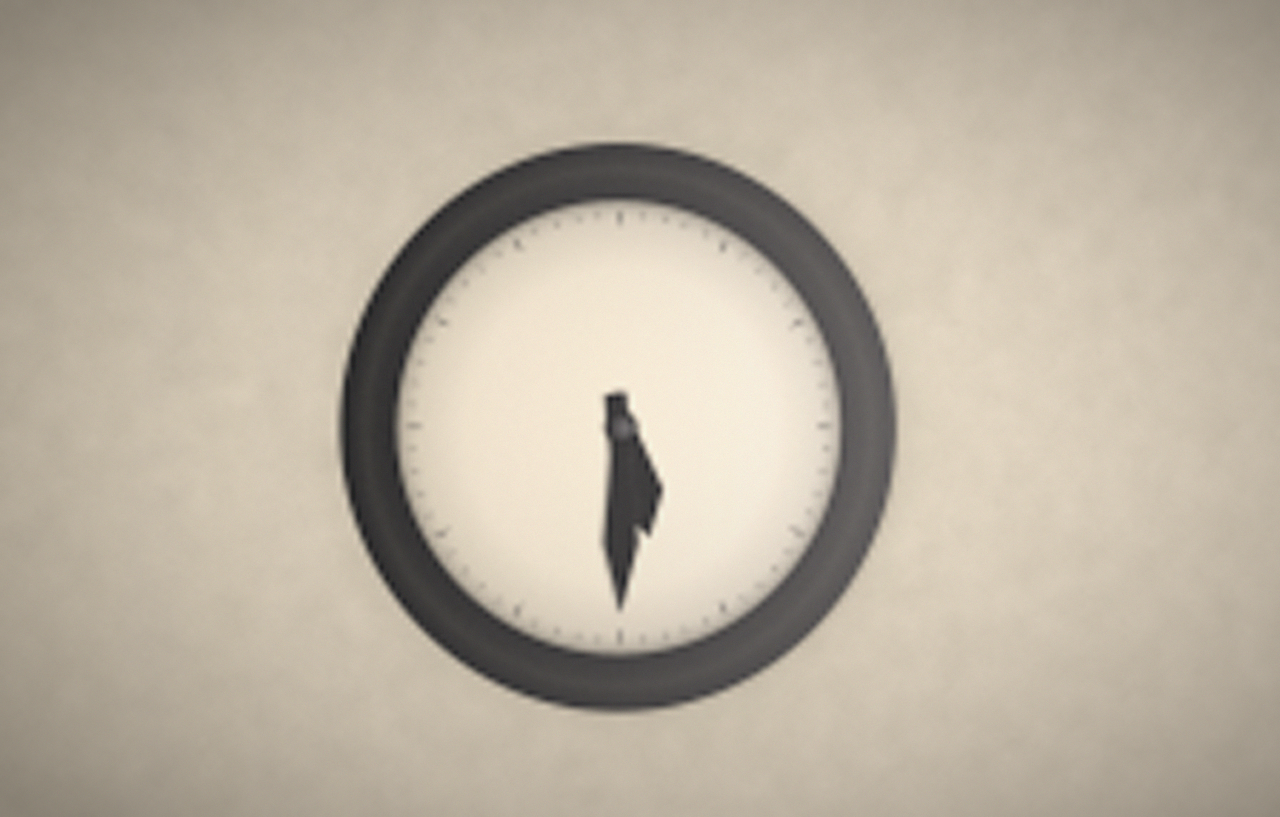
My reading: 5:30
